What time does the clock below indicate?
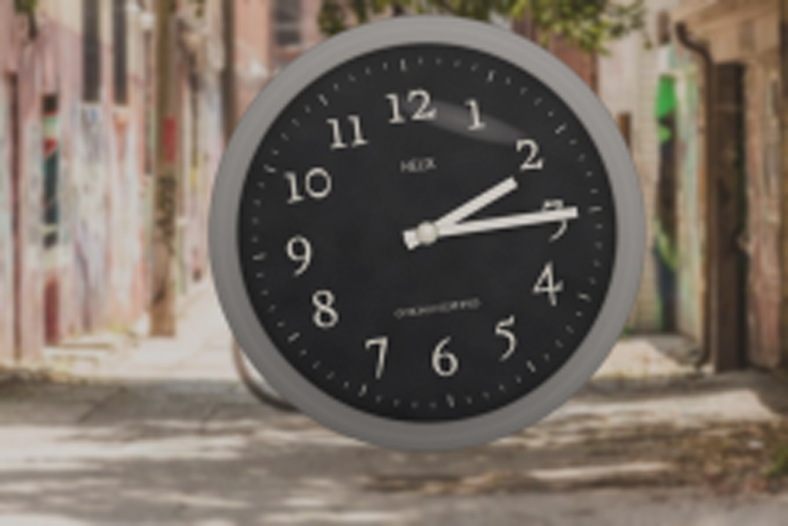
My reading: 2:15
